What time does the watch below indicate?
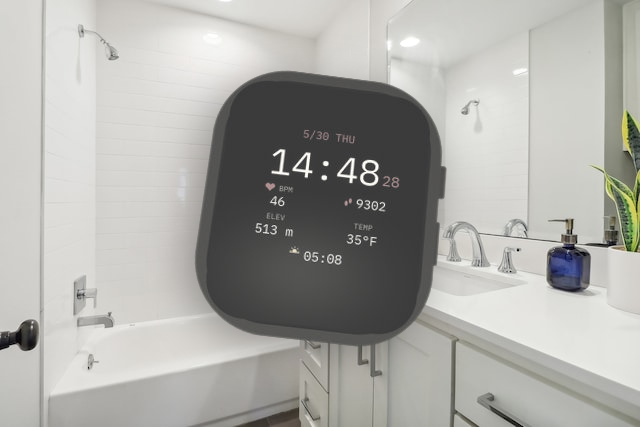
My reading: 14:48:28
